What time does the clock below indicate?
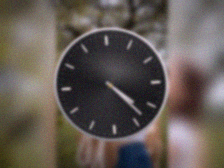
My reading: 4:23
